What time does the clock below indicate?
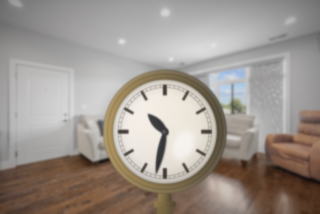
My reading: 10:32
